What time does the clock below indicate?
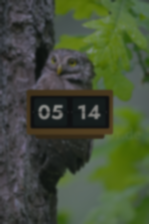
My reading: 5:14
